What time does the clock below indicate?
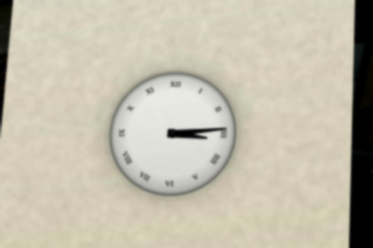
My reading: 3:14
